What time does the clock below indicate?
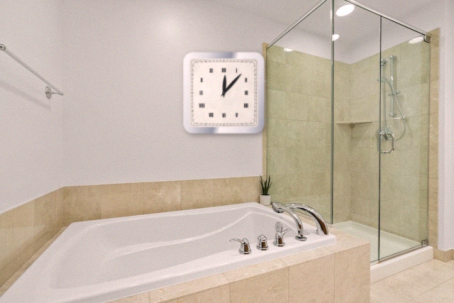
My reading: 12:07
